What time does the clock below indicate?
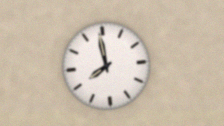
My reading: 7:59
